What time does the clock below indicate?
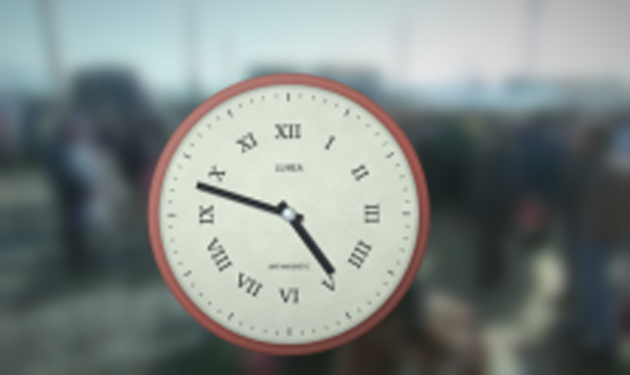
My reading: 4:48
